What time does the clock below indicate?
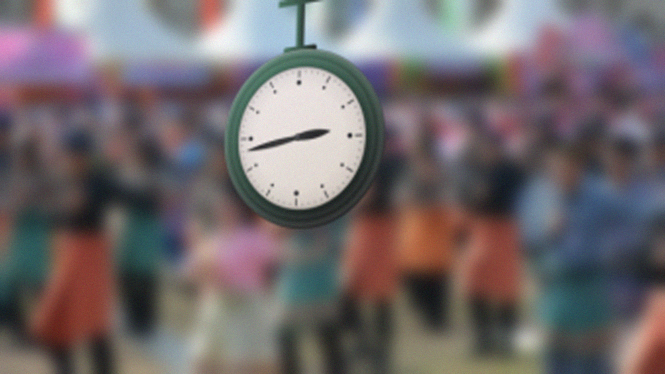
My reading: 2:43
